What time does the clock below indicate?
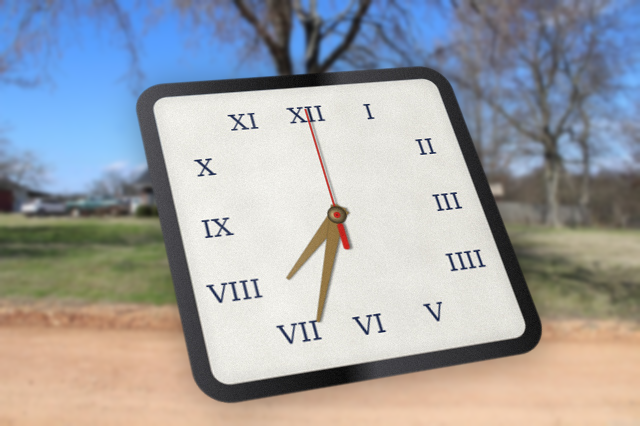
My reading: 7:34:00
